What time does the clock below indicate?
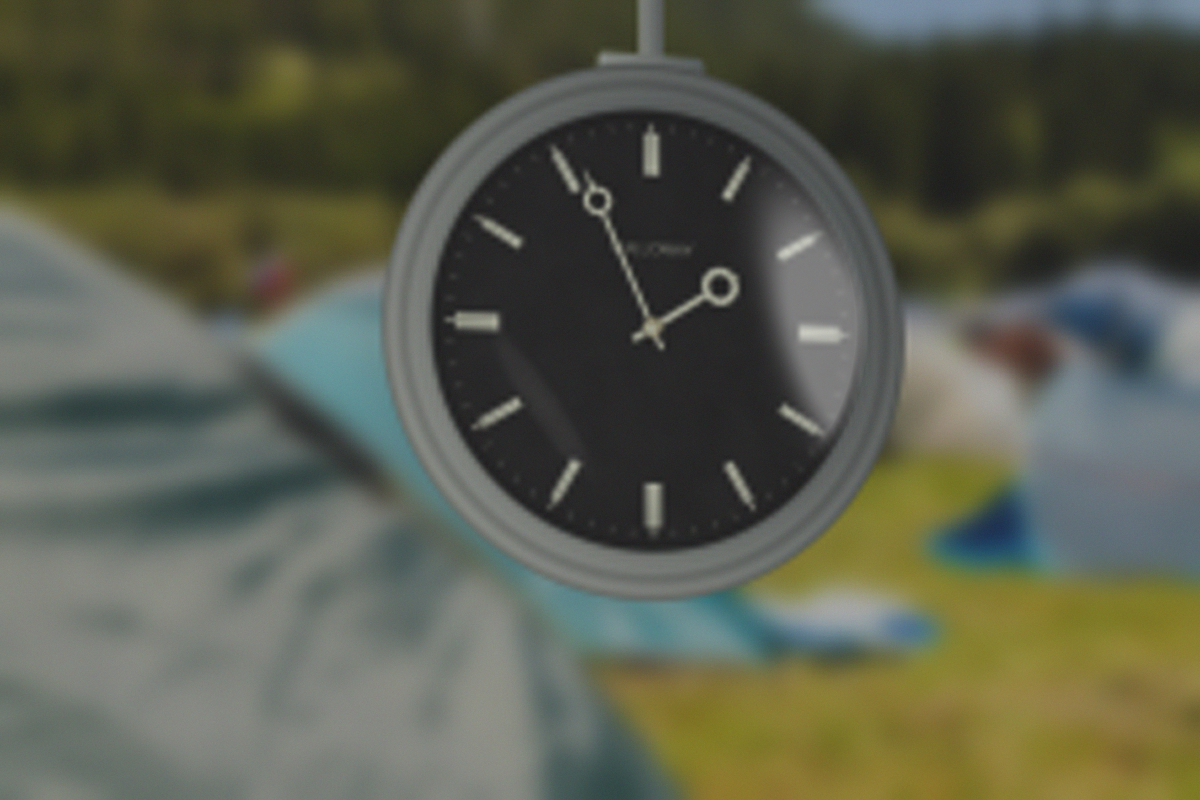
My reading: 1:56
